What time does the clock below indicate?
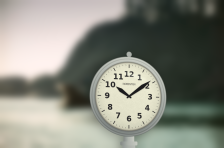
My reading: 10:09
